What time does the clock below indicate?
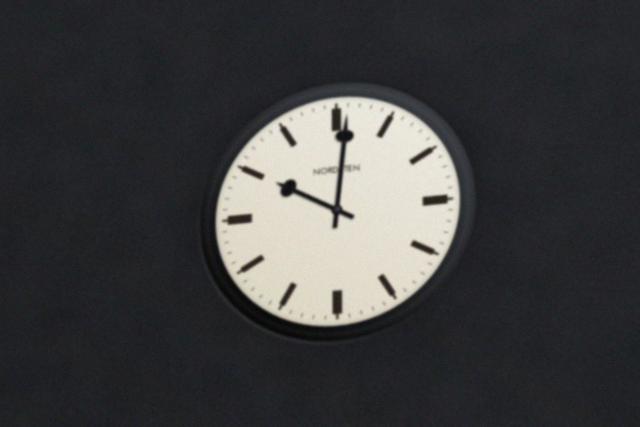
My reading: 10:01
